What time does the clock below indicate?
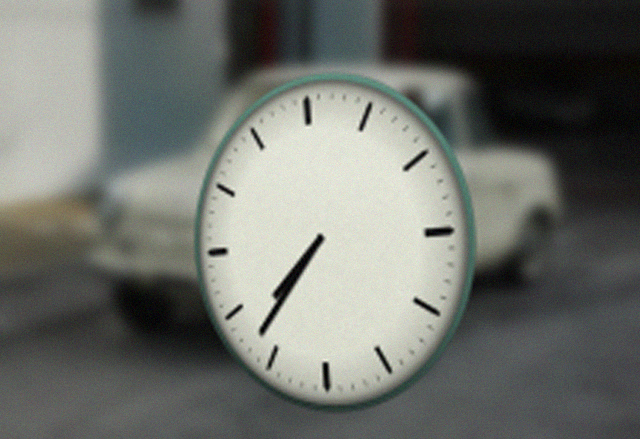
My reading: 7:37
